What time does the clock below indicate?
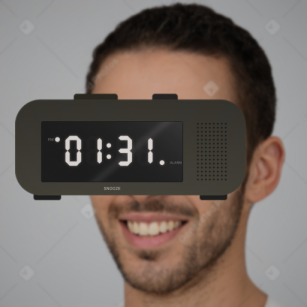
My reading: 1:31
